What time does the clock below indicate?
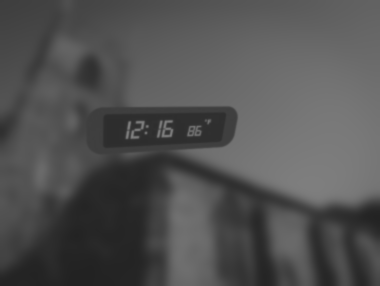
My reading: 12:16
